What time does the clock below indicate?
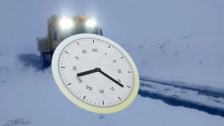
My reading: 8:21
